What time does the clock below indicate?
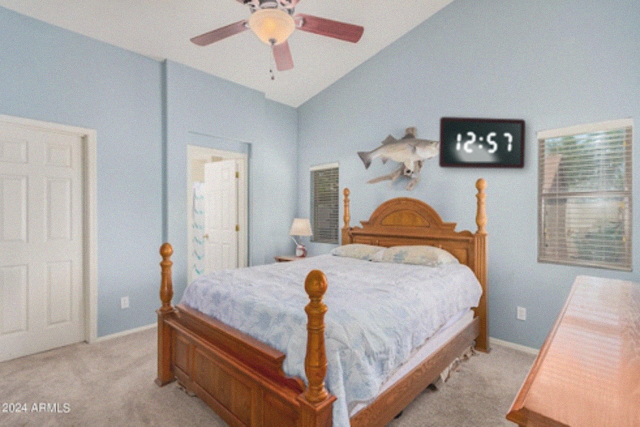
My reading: 12:57
